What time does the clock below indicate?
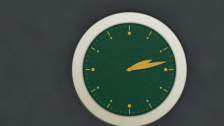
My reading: 2:13
